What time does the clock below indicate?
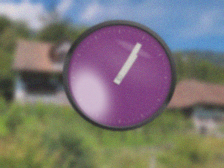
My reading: 1:05
